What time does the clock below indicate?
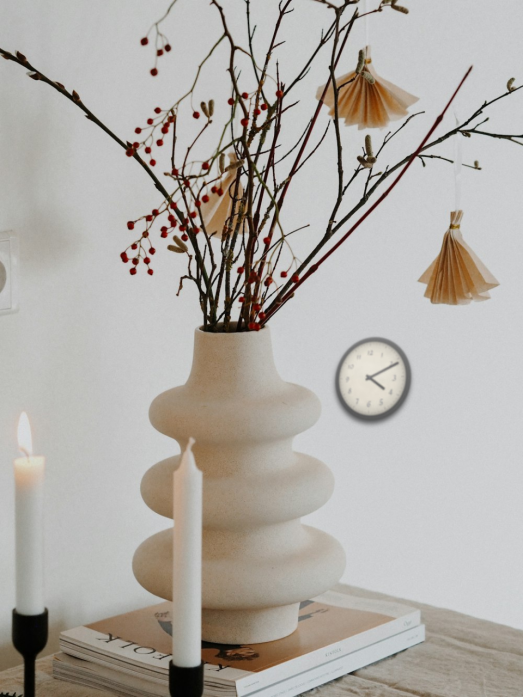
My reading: 4:11
